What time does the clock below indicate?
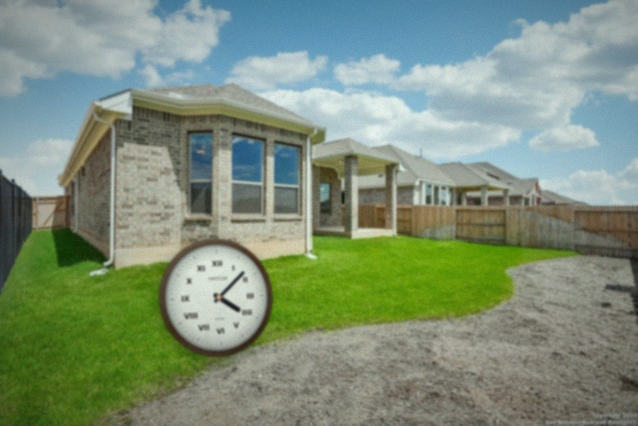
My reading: 4:08
